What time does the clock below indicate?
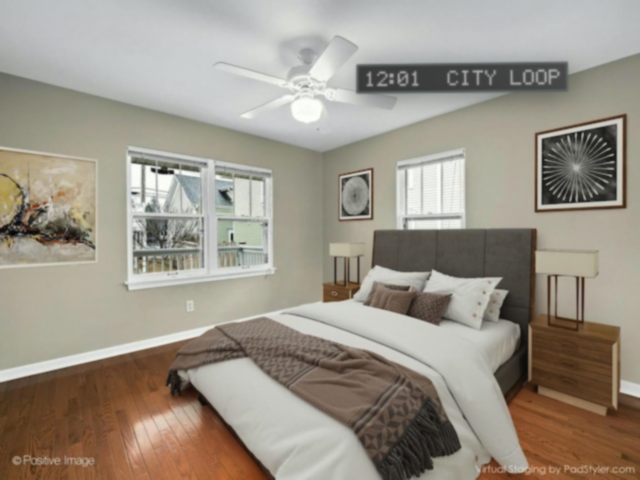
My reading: 12:01
